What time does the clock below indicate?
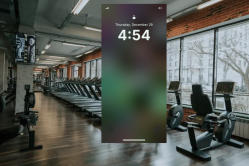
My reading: 4:54
